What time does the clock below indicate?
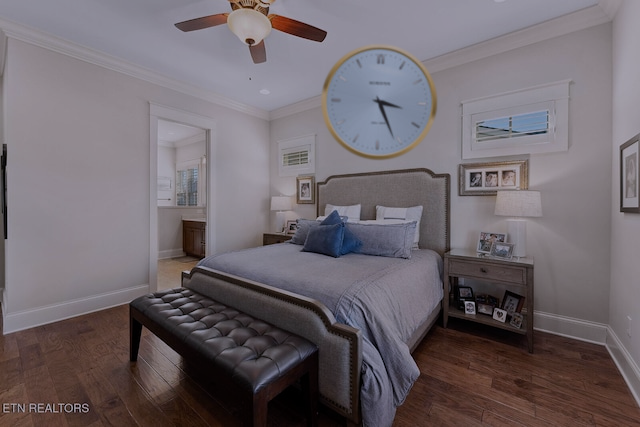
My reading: 3:26
